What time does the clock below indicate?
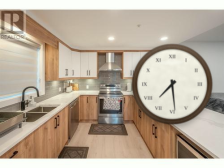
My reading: 7:29
